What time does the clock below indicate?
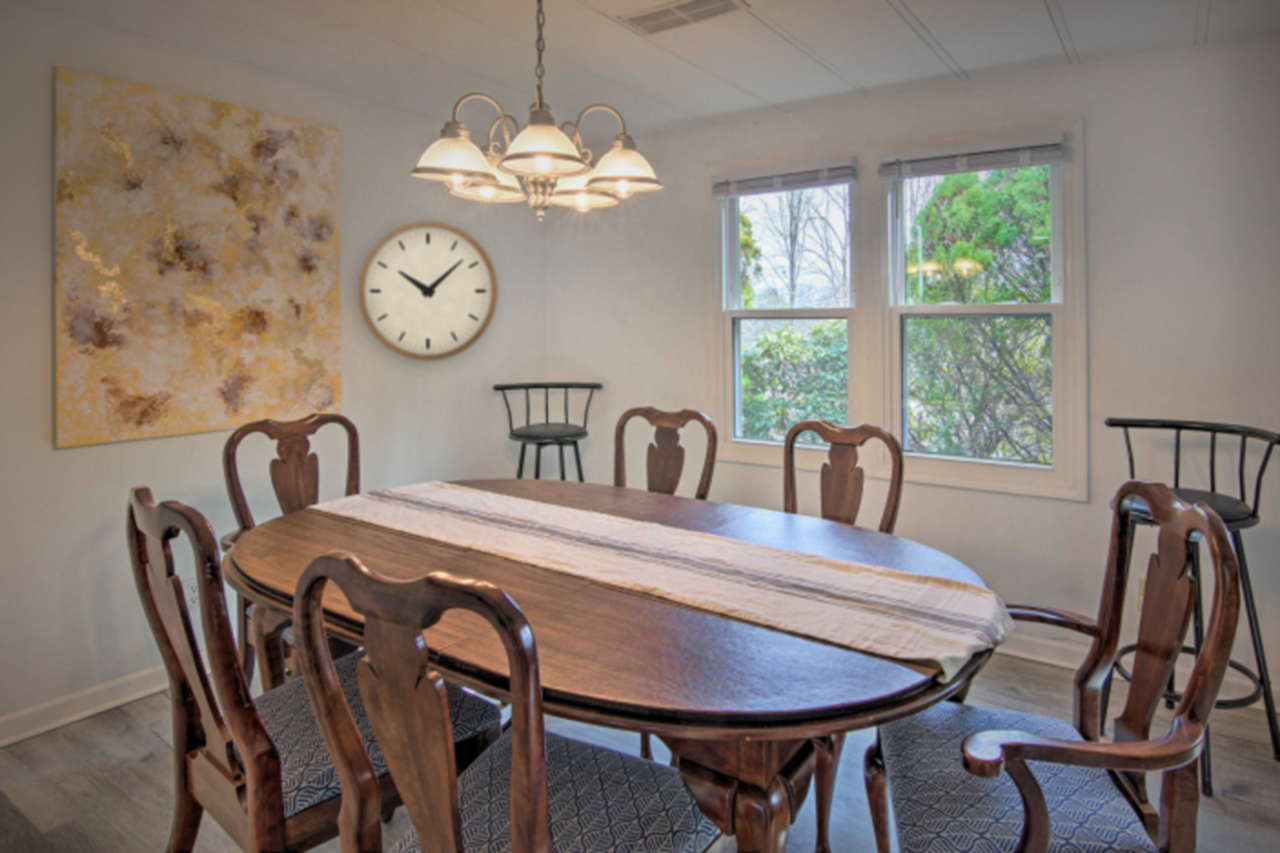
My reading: 10:08
